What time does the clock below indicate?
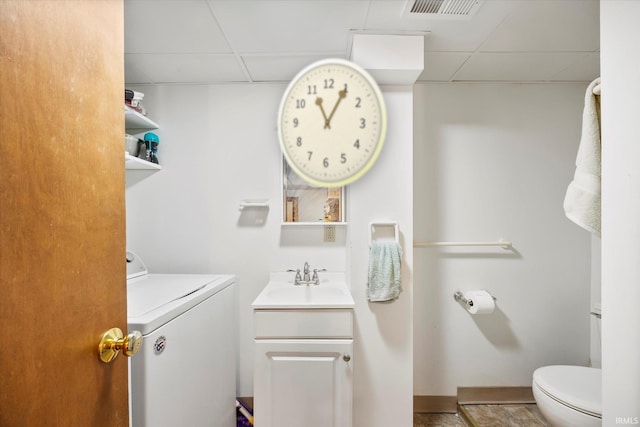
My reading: 11:05
